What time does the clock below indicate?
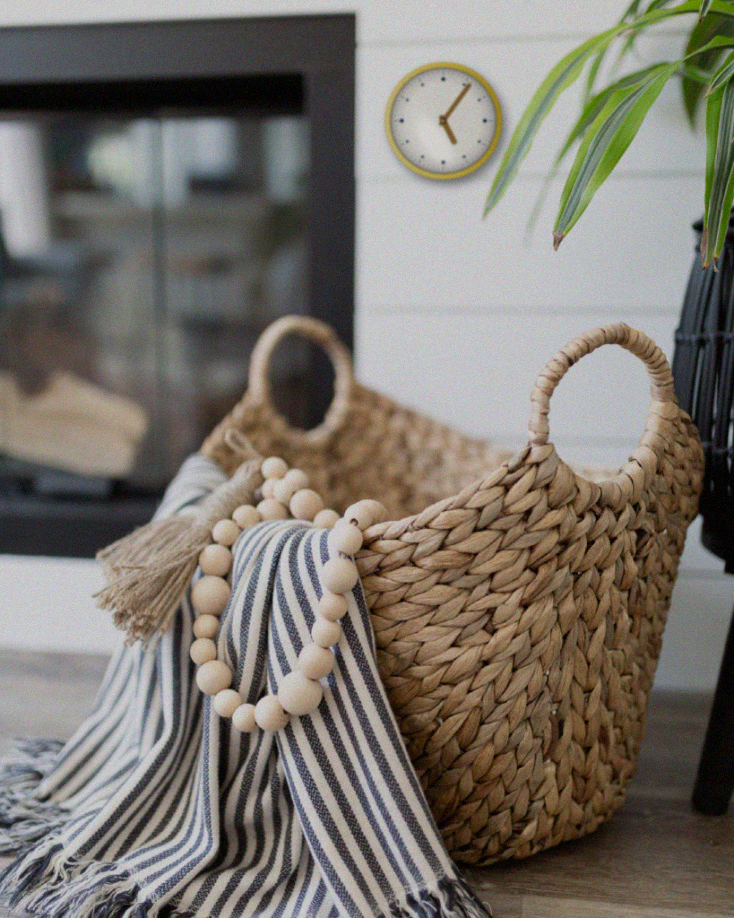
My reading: 5:06
